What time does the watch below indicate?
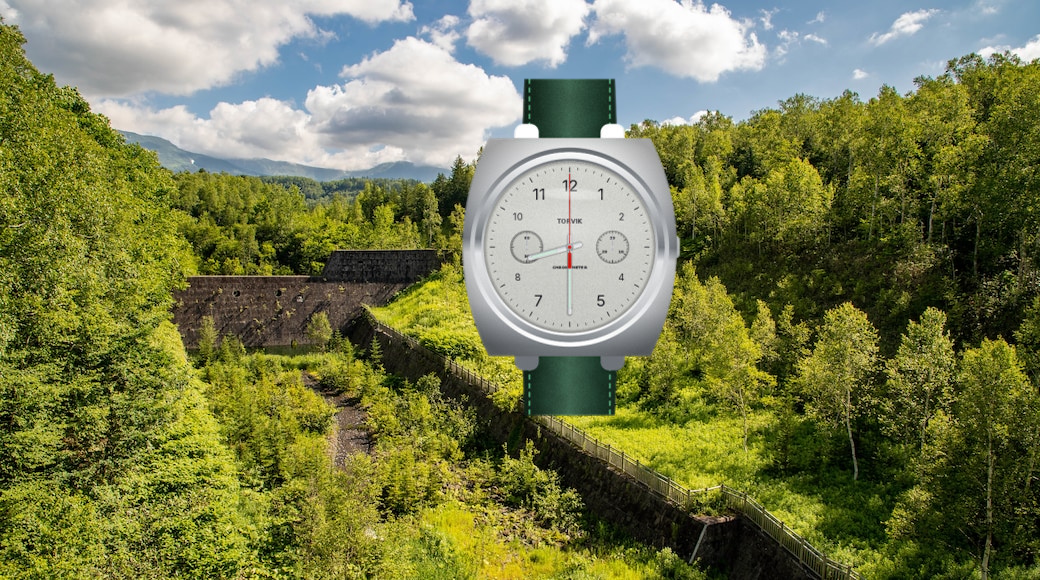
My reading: 8:30
